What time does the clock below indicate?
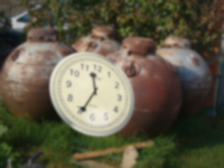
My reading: 11:34
